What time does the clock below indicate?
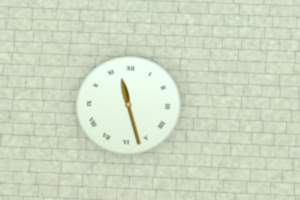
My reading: 11:27
